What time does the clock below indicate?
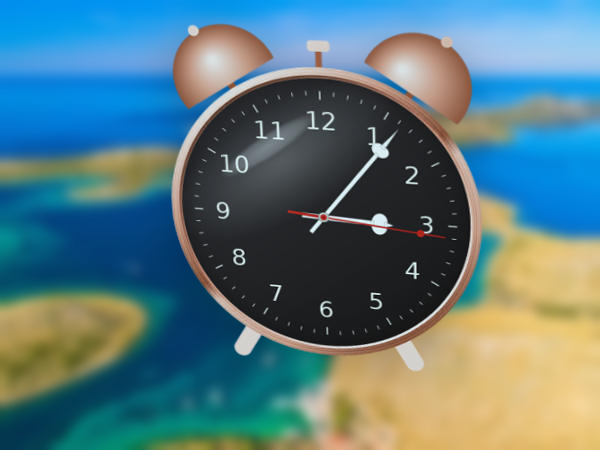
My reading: 3:06:16
